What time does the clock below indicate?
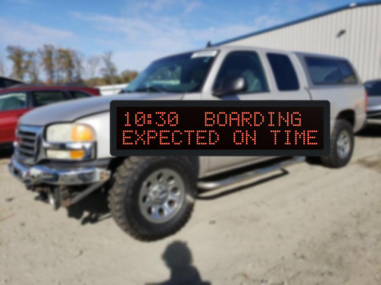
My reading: 10:30
